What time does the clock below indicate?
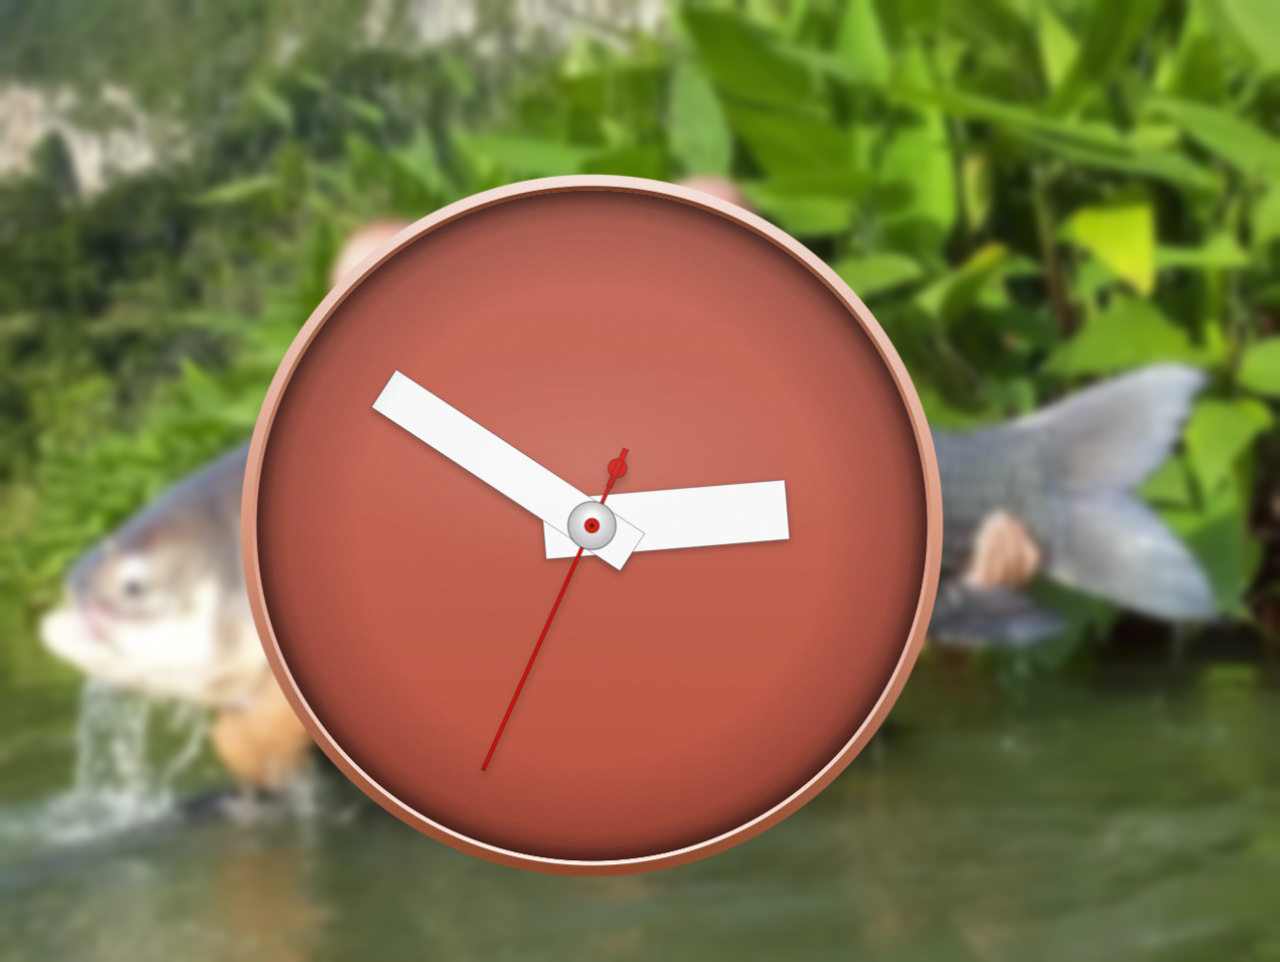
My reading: 2:50:34
